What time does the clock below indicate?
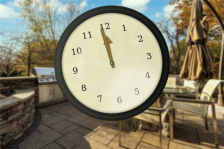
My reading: 11:59
